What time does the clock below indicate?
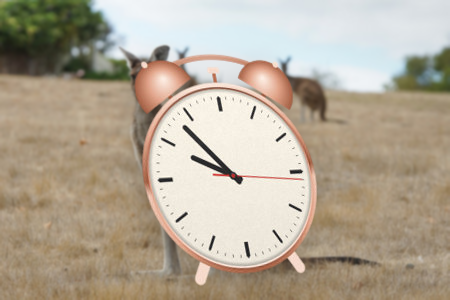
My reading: 9:53:16
